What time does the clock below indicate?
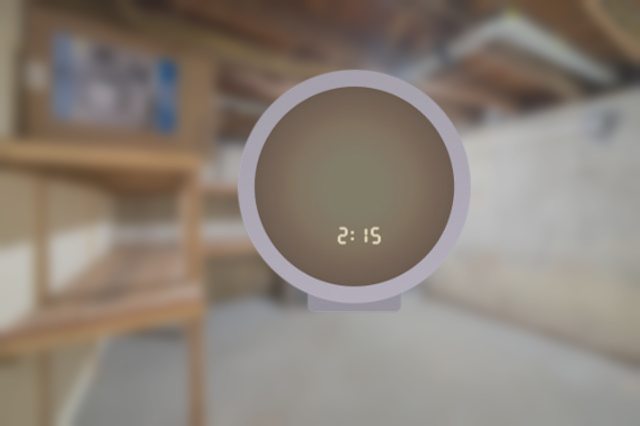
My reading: 2:15
